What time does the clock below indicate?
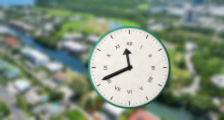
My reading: 11:41
